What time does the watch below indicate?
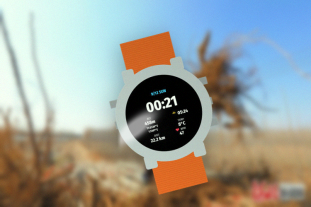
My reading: 0:21
